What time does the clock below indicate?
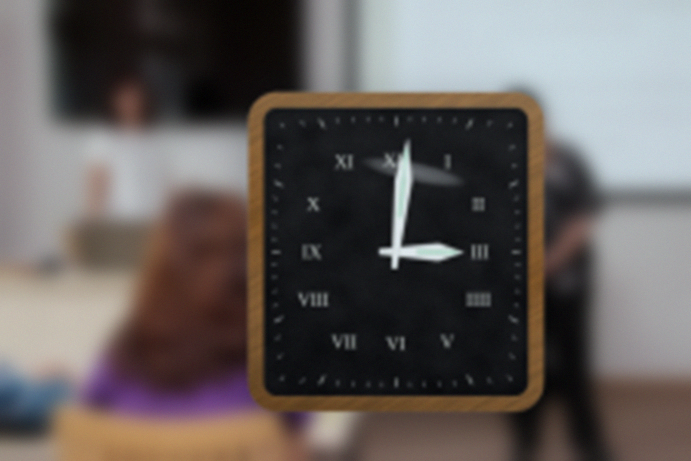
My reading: 3:01
